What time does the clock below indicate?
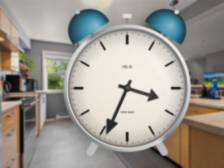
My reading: 3:34
